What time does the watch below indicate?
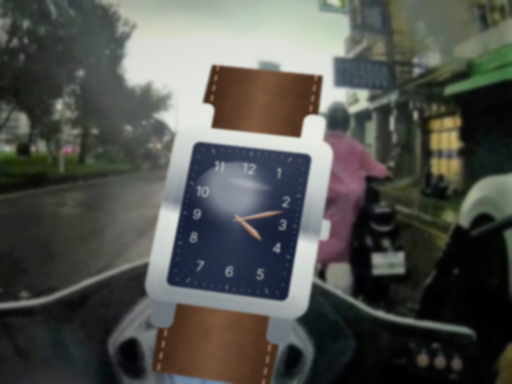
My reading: 4:12
